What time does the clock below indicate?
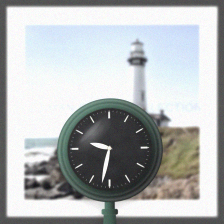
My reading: 9:32
